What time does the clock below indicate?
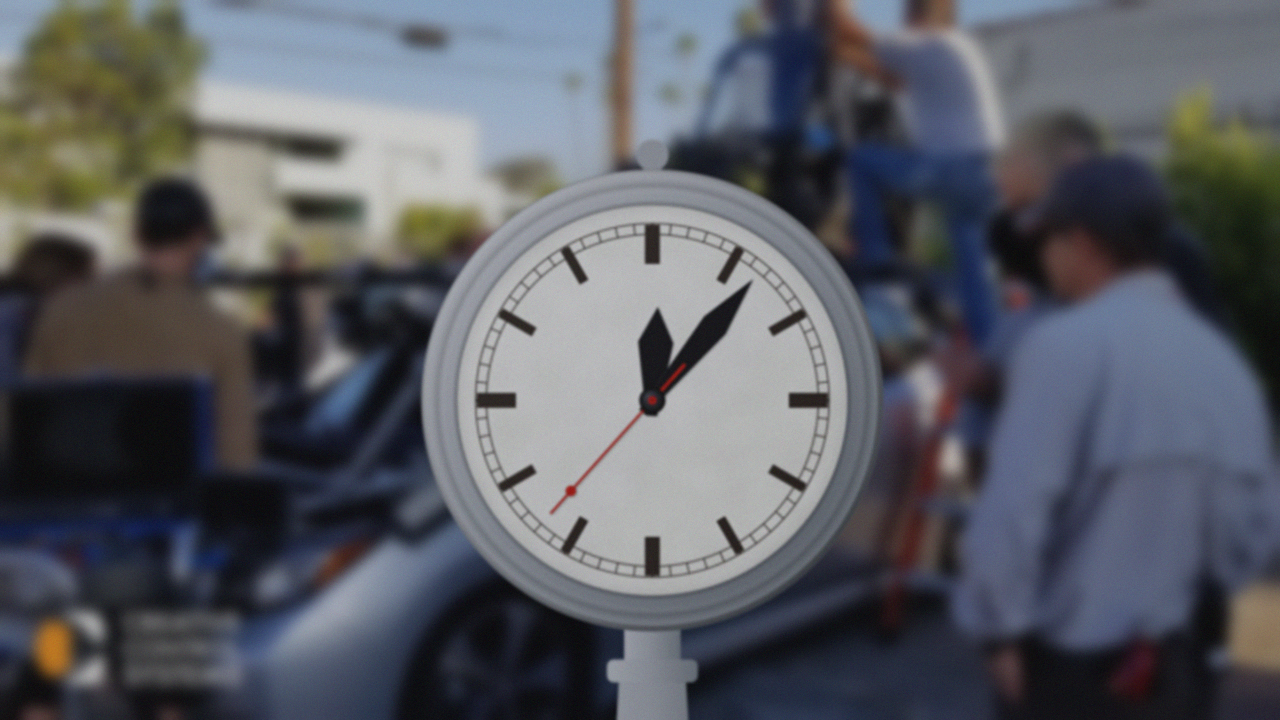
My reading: 12:06:37
